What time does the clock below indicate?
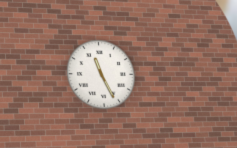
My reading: 11:26
